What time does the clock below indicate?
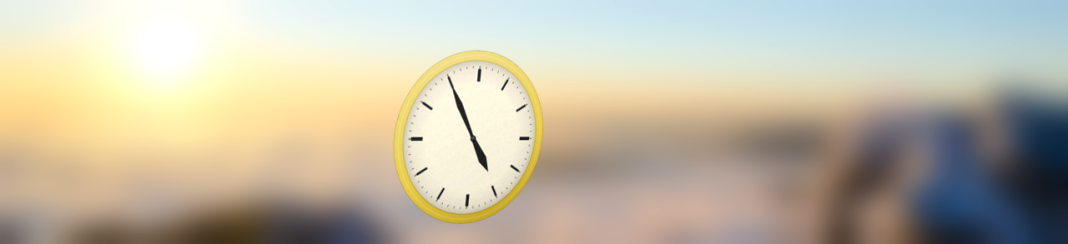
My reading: 4:55
